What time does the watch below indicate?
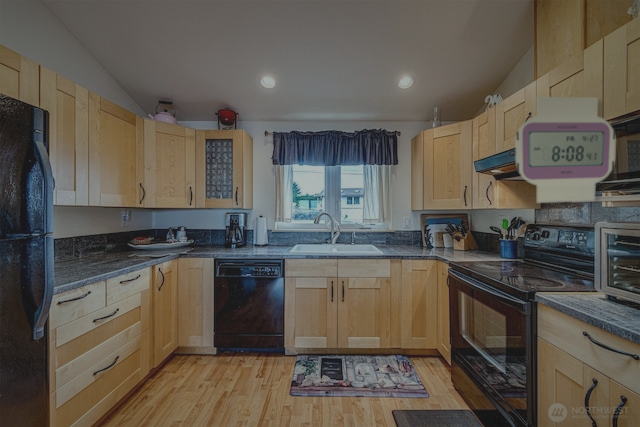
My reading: 8:08:41
